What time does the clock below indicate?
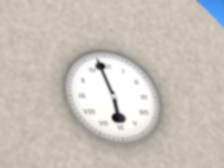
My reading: 5:58
